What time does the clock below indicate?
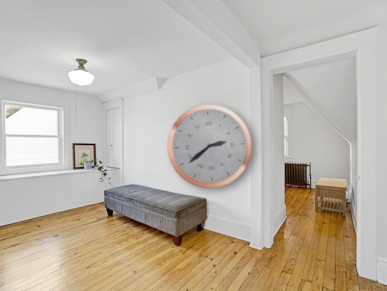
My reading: 2:39
